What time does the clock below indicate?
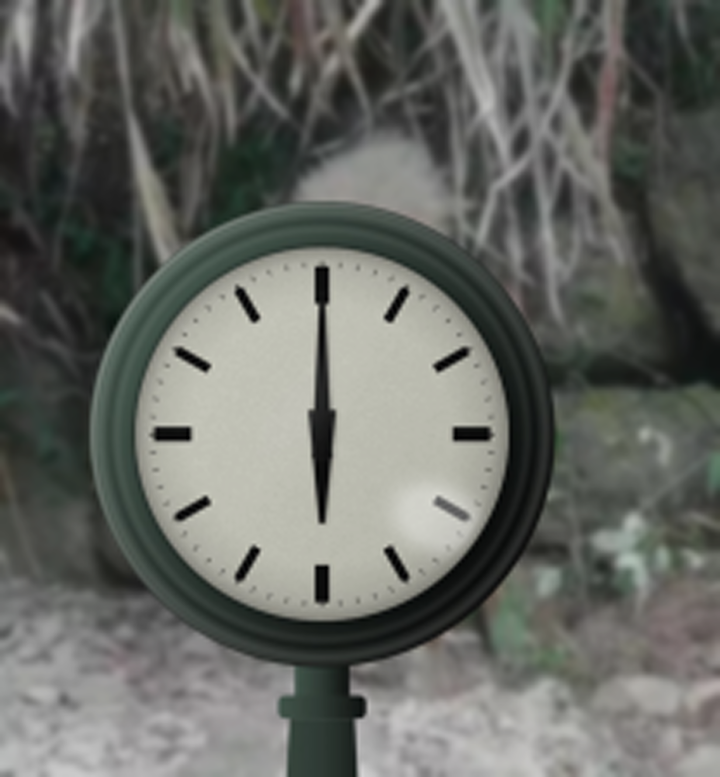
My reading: 6:00
